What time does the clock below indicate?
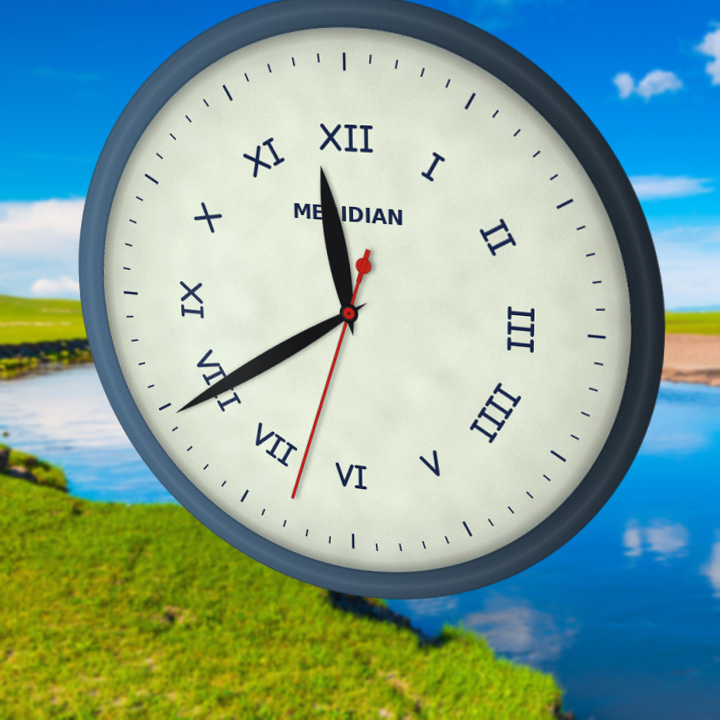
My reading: 11:39:33
